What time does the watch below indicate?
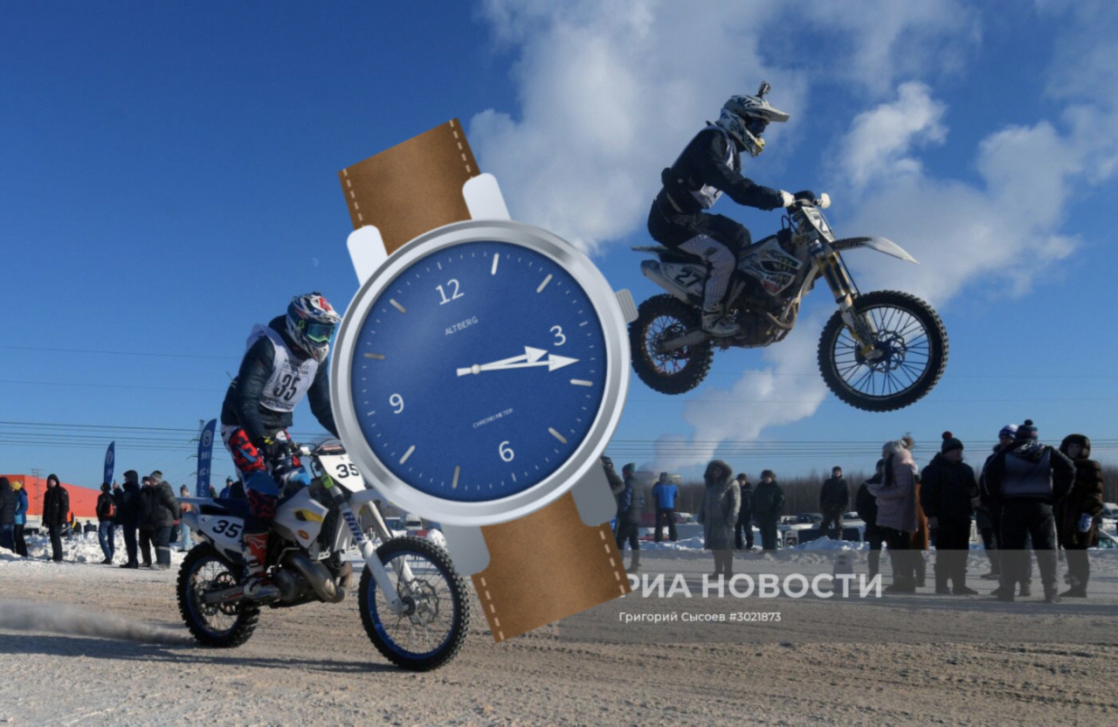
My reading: 3:18
